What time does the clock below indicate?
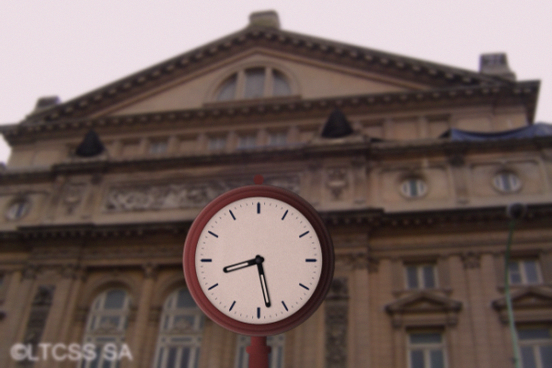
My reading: 8:28
